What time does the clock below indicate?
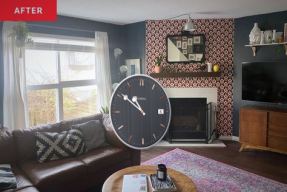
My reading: 10:51
